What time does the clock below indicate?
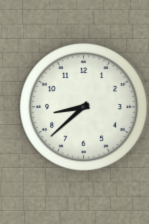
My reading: 8:38
